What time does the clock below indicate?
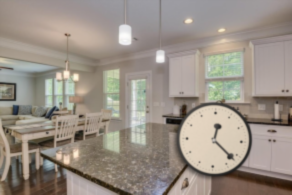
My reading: 12:22
